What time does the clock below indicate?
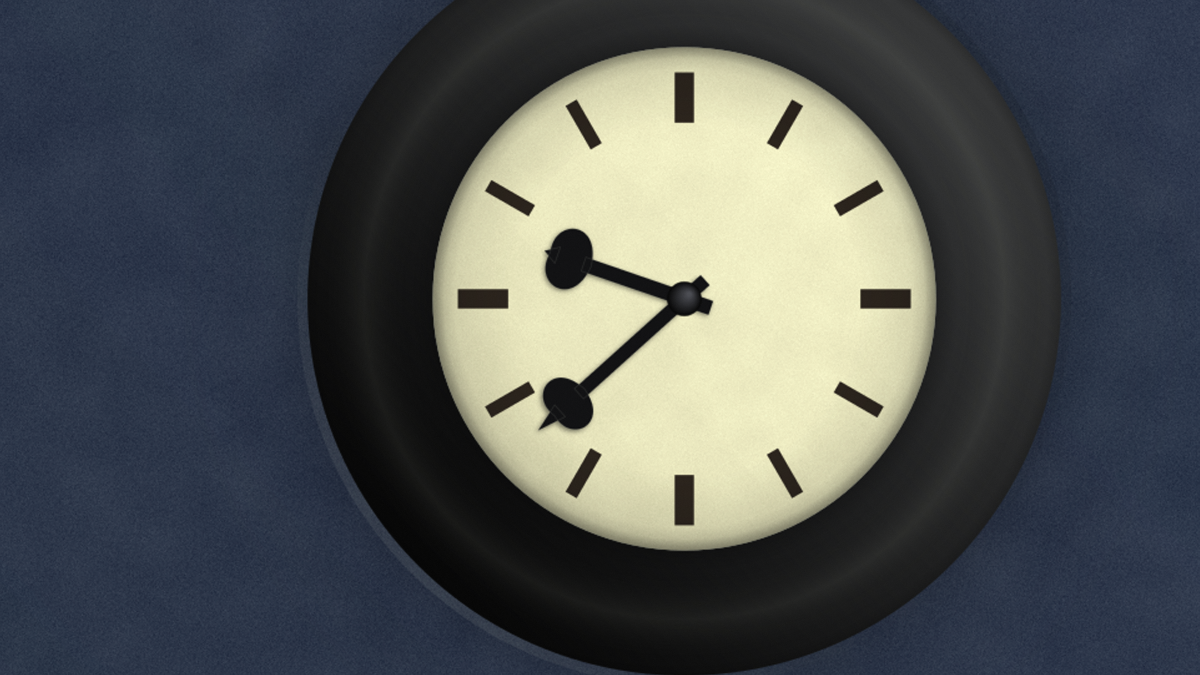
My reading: 9:38
